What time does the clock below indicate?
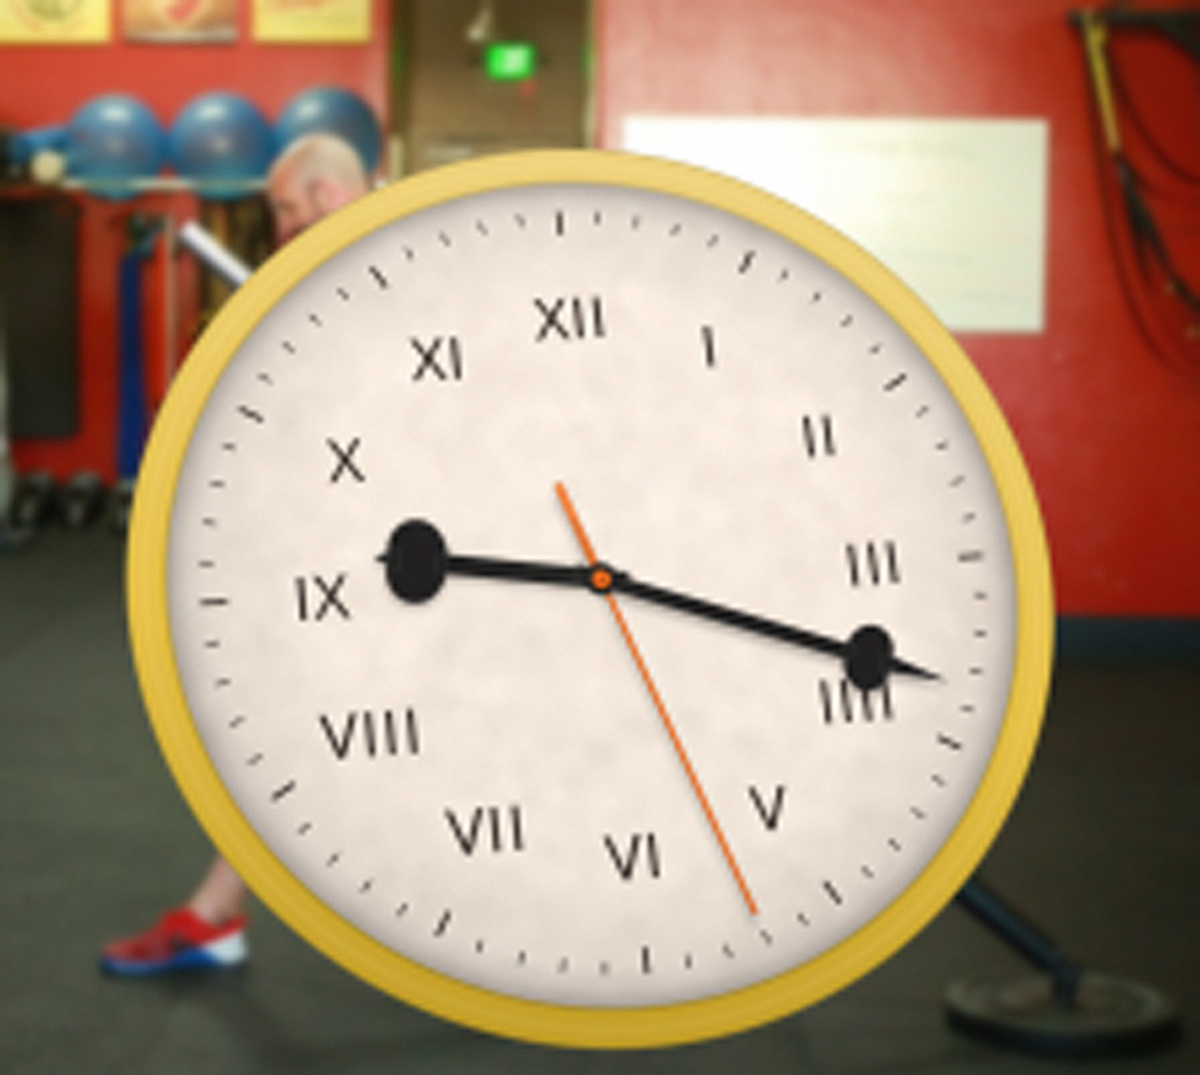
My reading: 9:18:27
